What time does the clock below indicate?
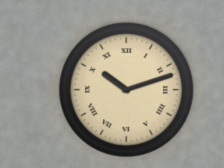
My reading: 10:12
